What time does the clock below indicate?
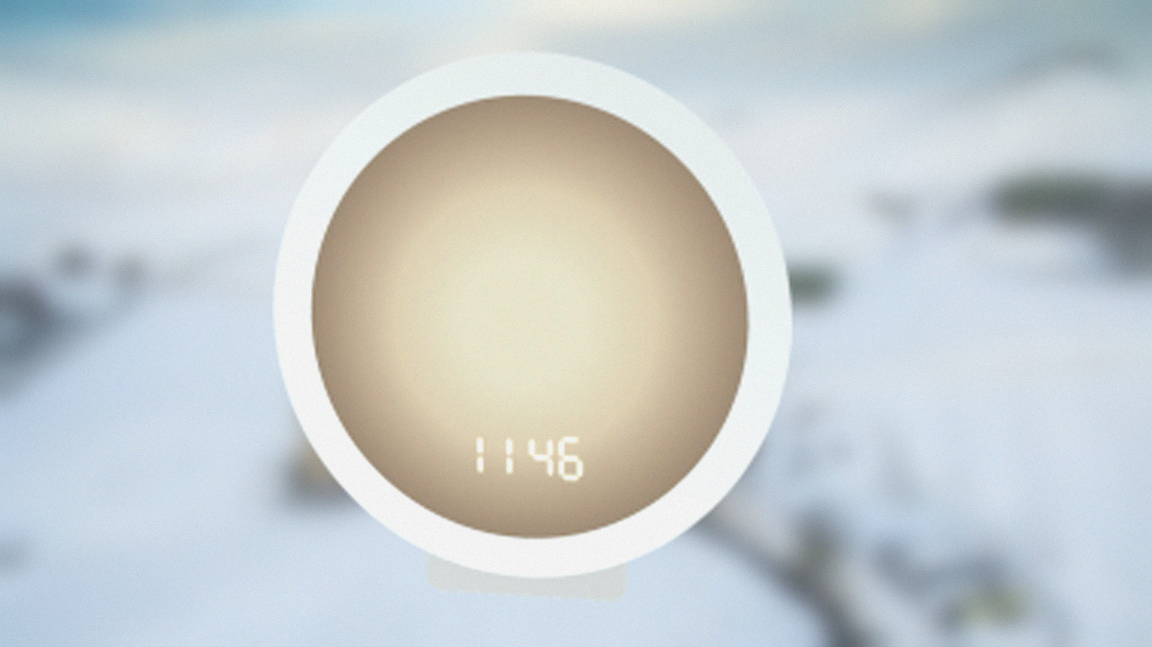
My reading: 11:46
